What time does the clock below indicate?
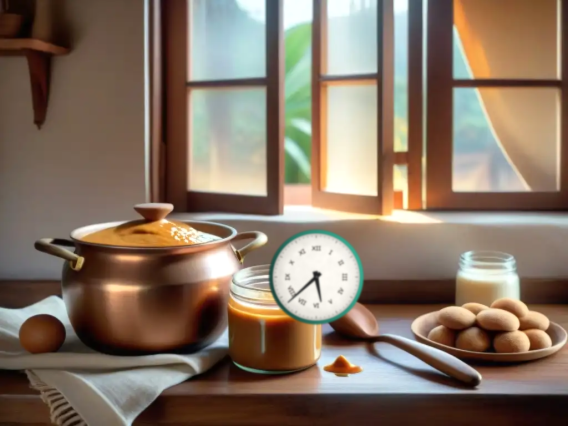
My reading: 5:38
